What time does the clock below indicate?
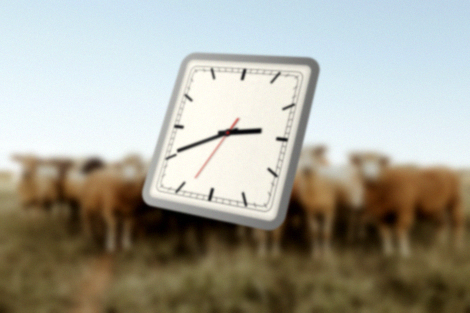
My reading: 2:40:34
